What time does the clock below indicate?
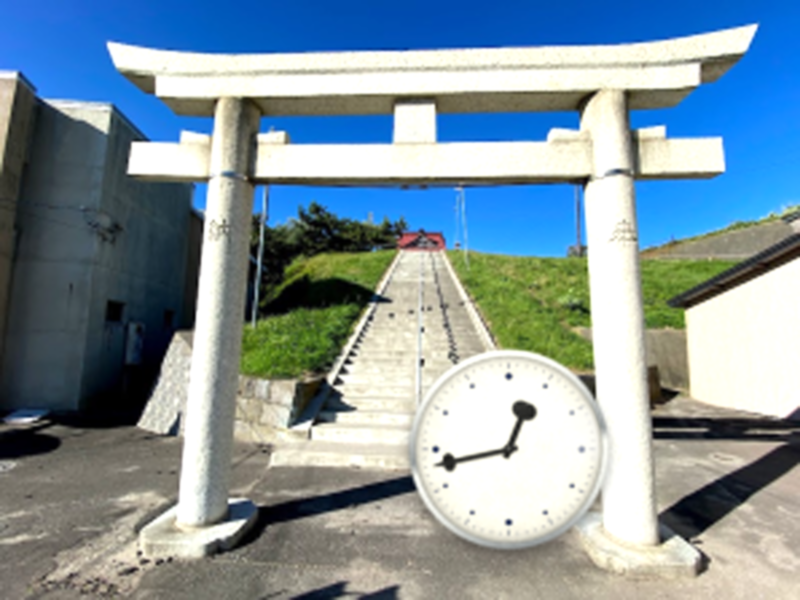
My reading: 12:43
